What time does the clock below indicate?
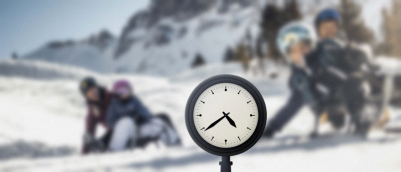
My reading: 4:39
